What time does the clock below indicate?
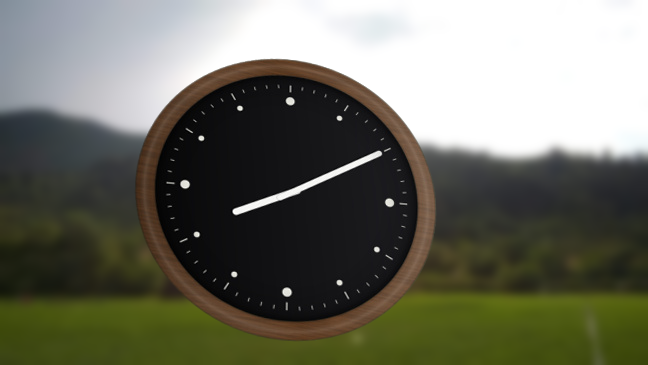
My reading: 8:10
